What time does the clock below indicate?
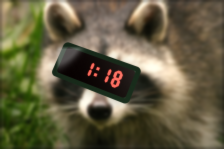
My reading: 1:18
